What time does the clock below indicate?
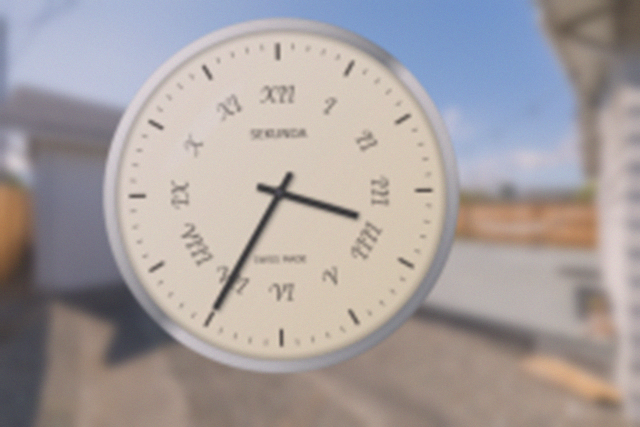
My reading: 3:35
